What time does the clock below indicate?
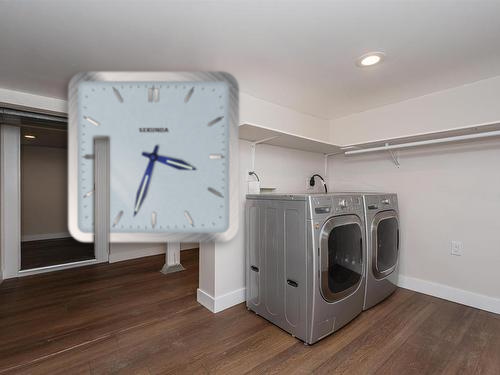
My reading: 3:33
